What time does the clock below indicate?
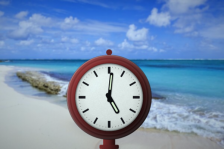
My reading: 5:01
